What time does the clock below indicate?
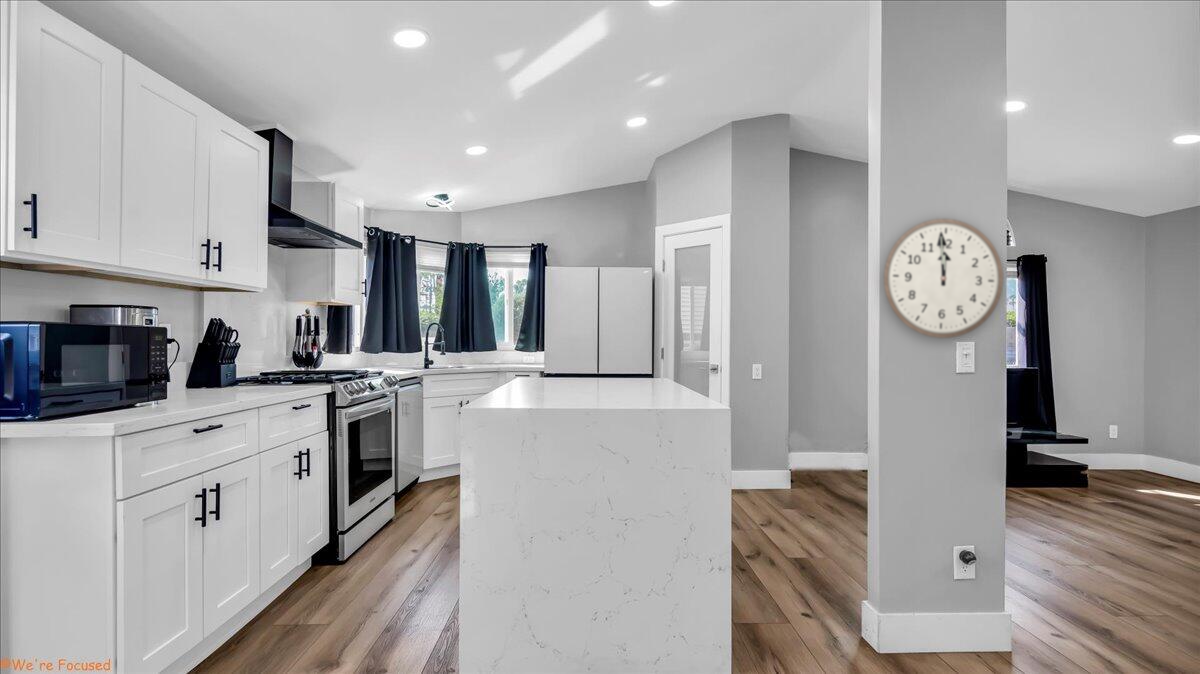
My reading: 11:59
